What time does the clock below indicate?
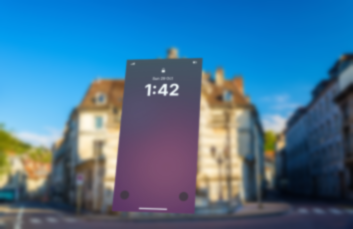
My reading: 1:42
